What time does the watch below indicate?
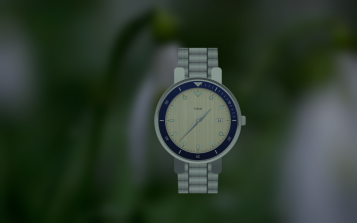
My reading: 1:37
